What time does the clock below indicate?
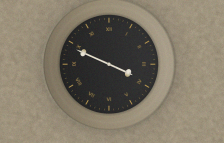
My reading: 3:49
